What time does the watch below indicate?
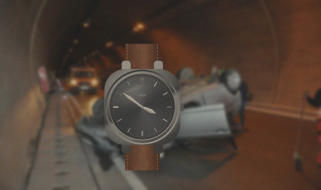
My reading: 3:51
